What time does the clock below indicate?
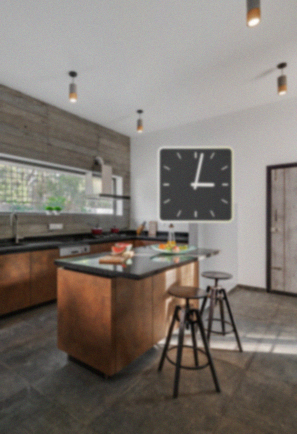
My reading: 3:02
